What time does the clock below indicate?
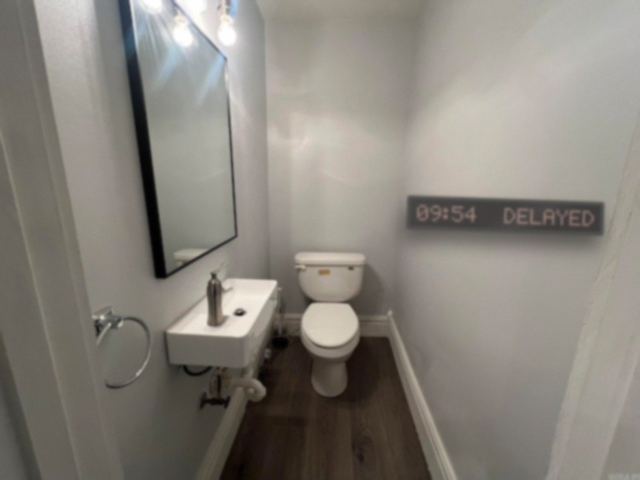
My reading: 9:54
